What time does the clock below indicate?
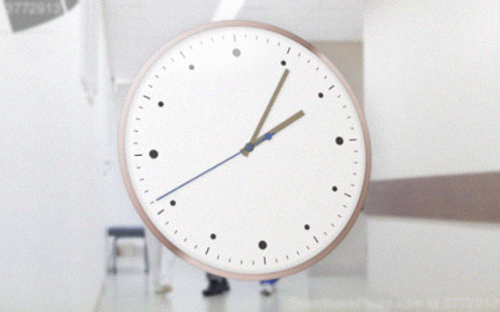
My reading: 2:05:41
